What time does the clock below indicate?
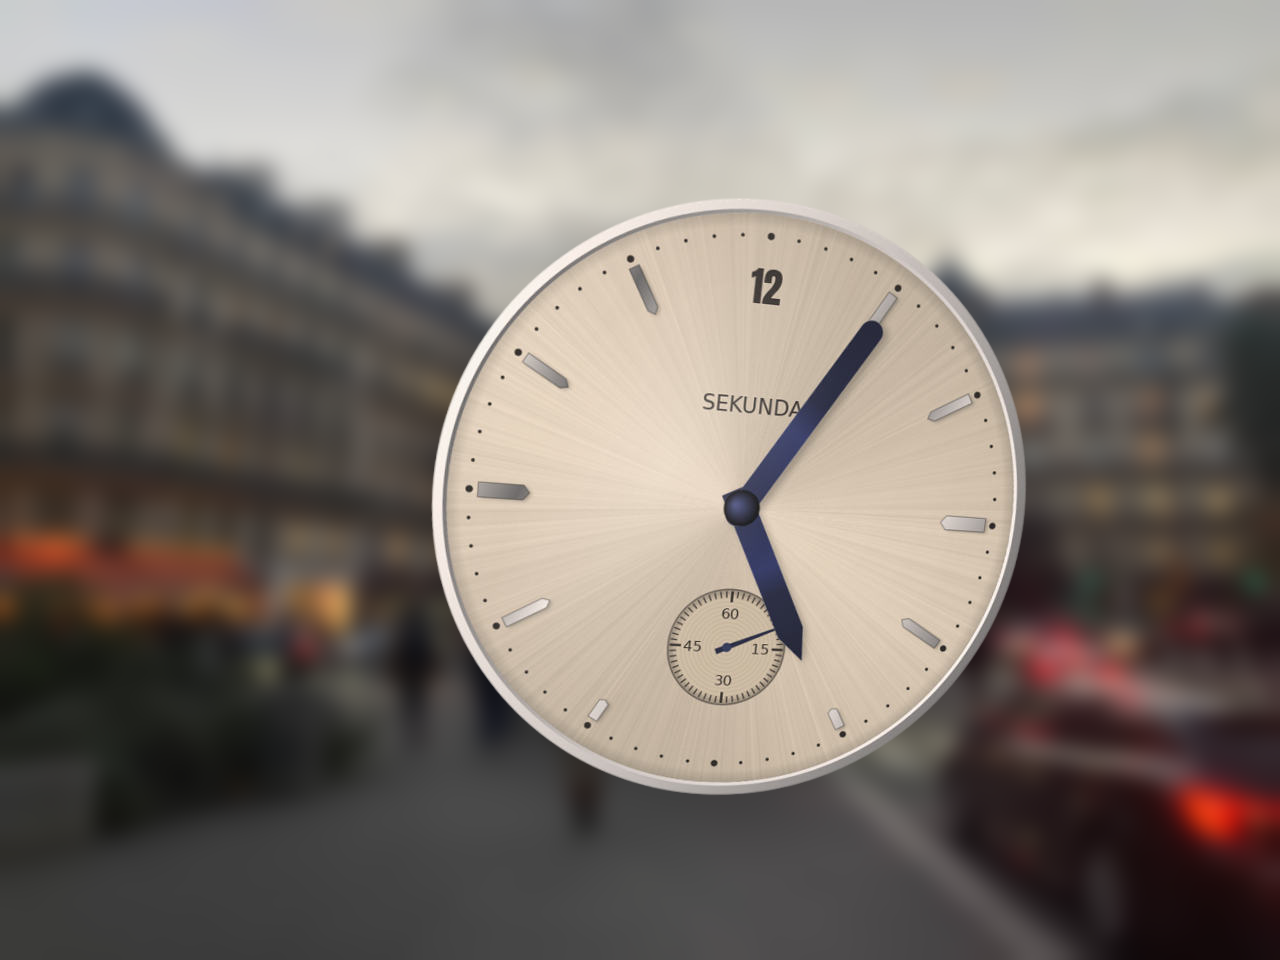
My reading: 5:05:11
